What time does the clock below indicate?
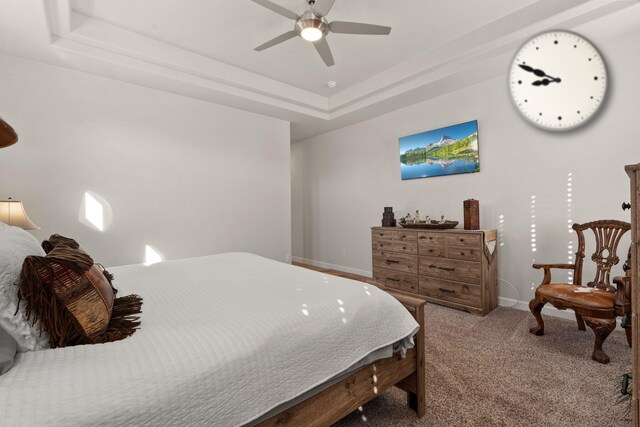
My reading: 8:49
